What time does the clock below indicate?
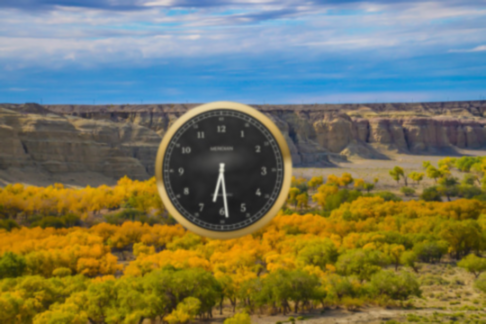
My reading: 6:29
